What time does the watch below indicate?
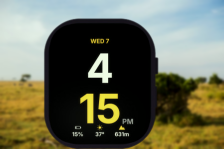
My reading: 4:15
